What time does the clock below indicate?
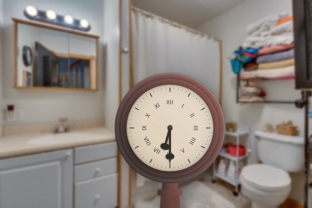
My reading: 6:30
